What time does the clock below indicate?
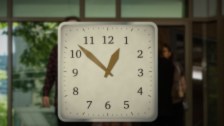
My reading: 12:52
